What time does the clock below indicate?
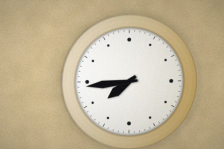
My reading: 7:44
